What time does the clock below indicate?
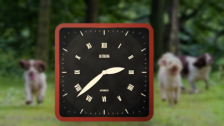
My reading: 2:38
